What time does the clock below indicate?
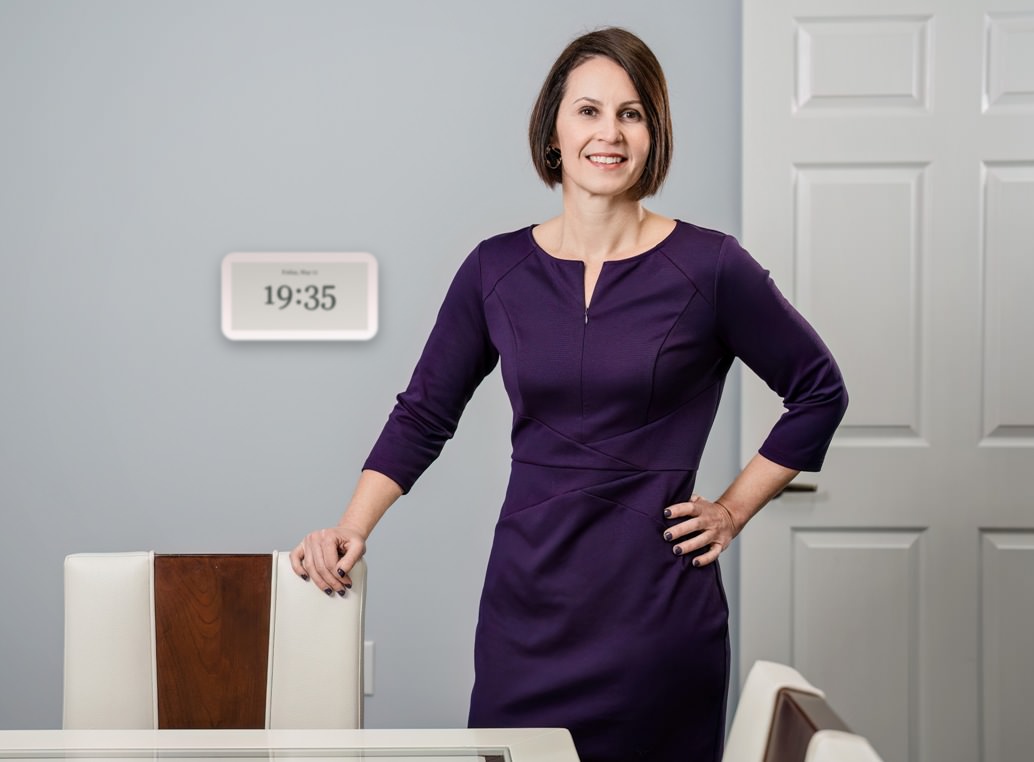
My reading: 19:35
